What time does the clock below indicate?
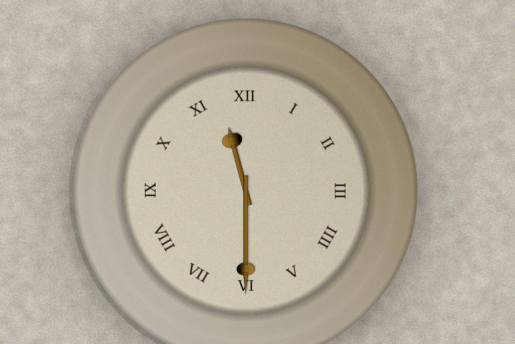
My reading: 11:30
